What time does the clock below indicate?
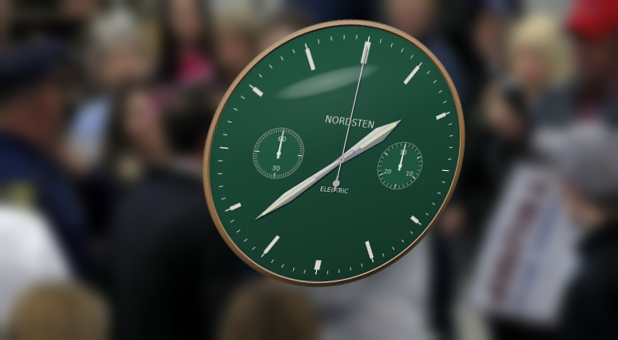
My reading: 1:38
